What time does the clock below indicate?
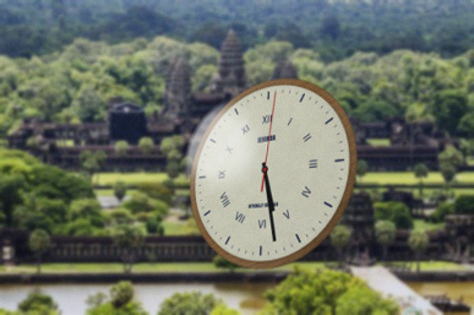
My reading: 5:28:01
